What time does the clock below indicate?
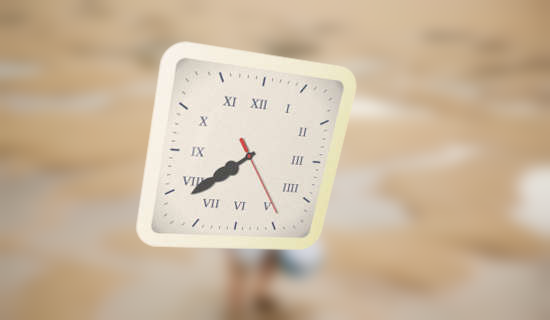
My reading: 7:38:24
